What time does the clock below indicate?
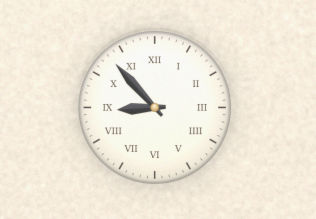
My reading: 8:53
